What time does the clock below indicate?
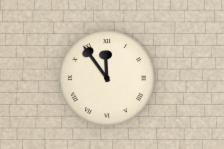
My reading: 11:54
